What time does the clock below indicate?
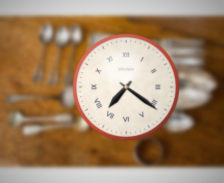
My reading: 7:21
